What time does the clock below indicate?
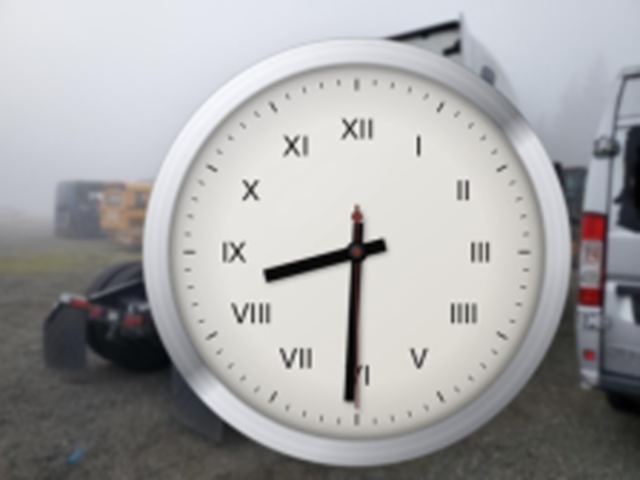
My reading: 8:30:30
